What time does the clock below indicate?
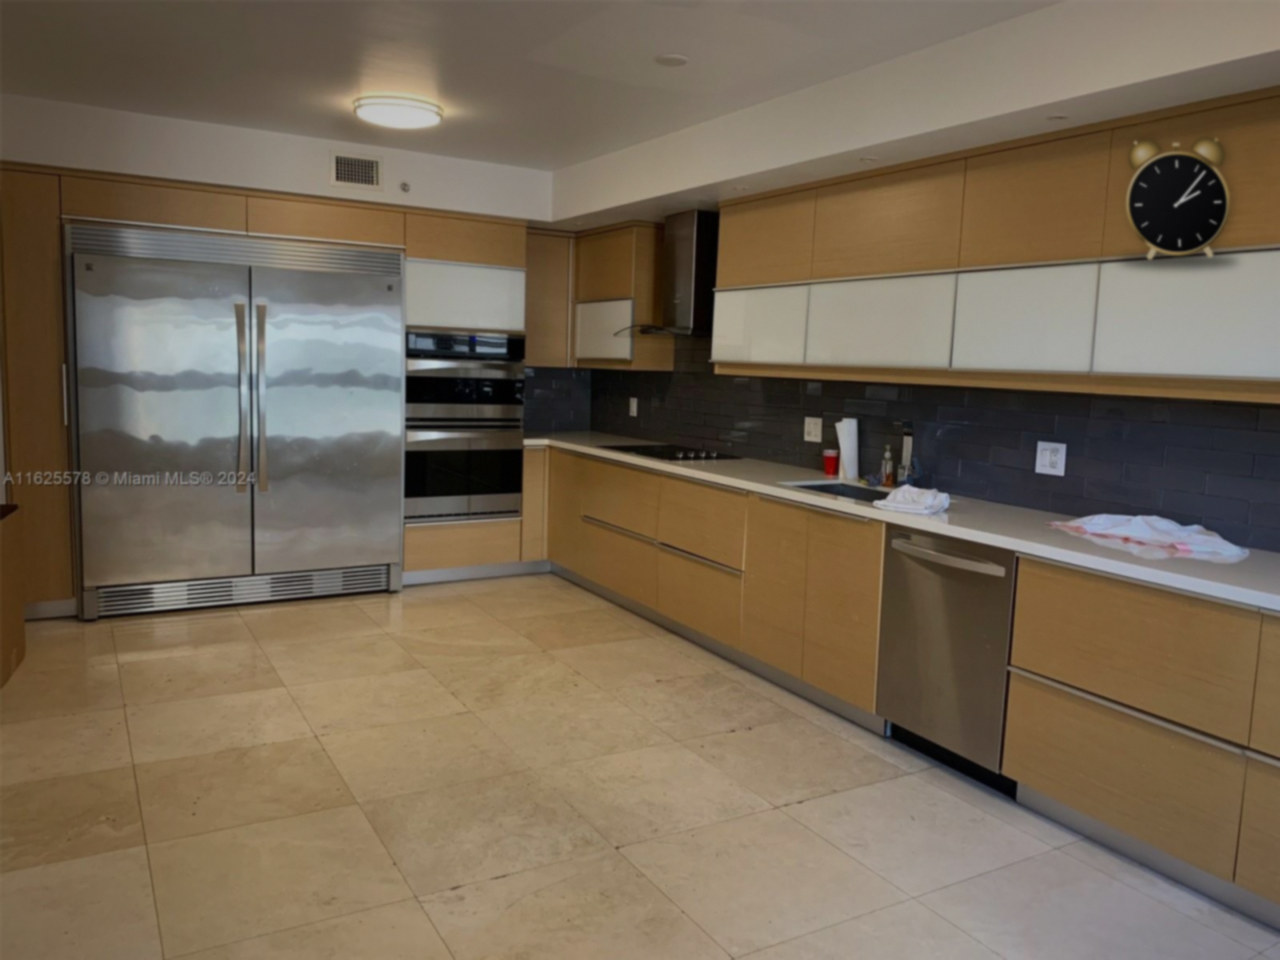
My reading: 2:07
